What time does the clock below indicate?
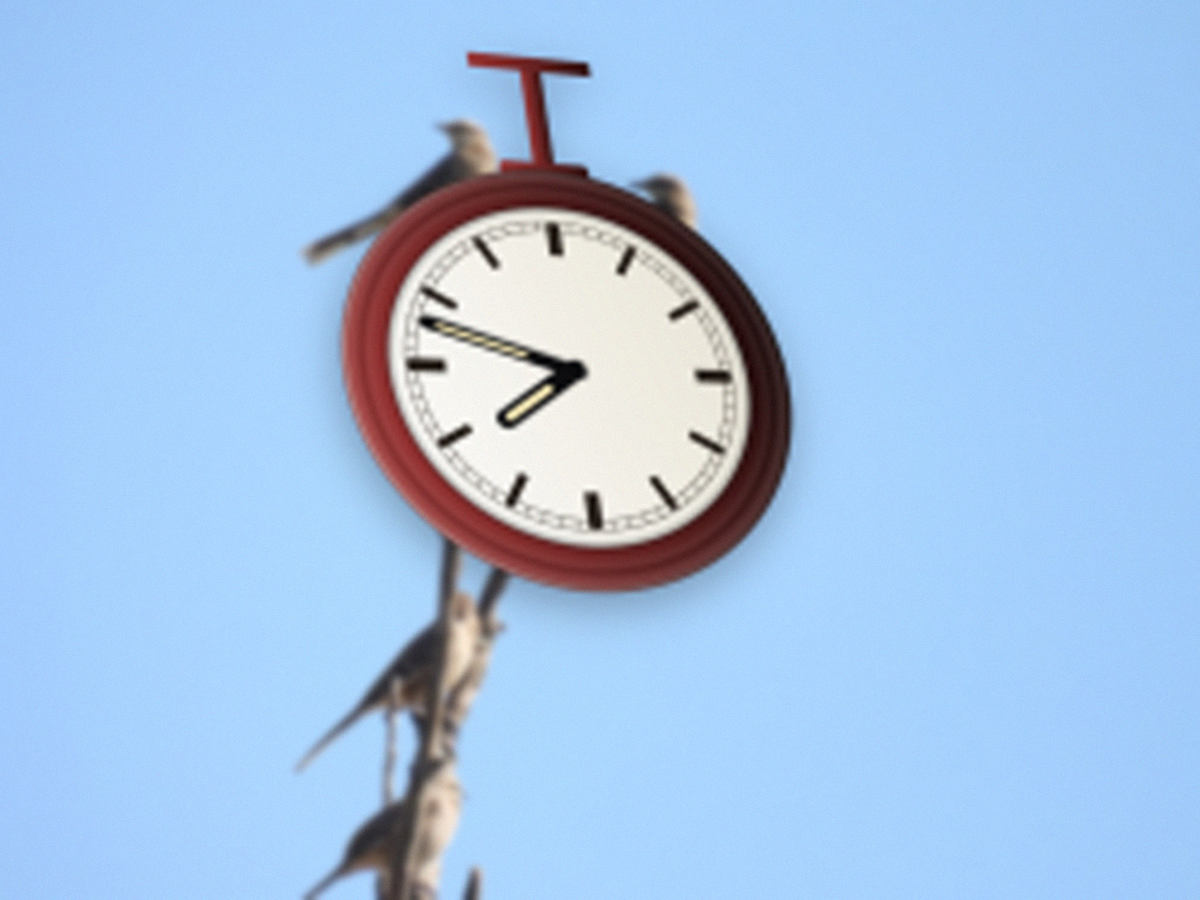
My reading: 7:48
